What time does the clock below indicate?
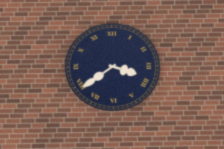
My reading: 3:39
